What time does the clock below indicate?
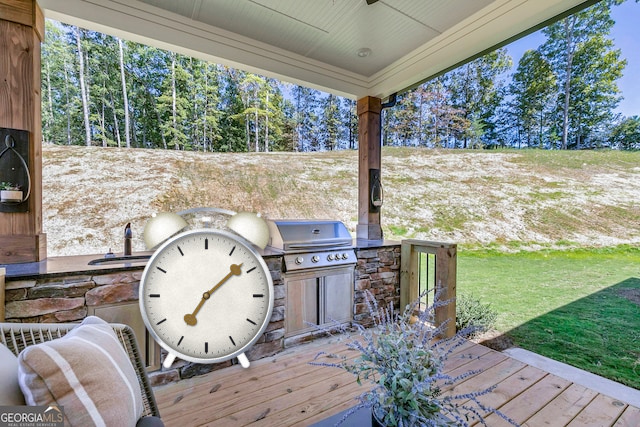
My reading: 7:08
